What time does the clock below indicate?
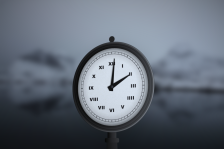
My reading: 2:01
